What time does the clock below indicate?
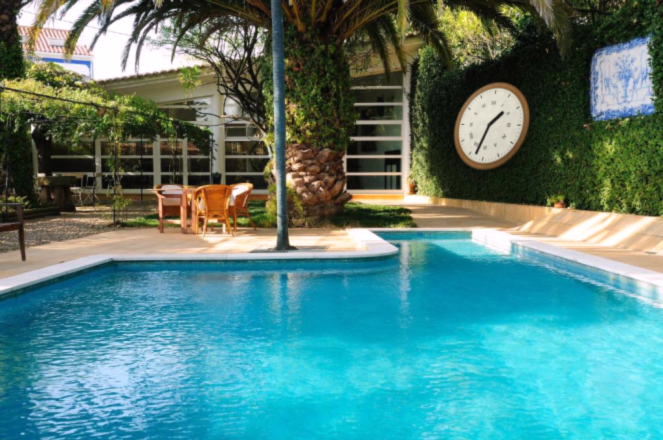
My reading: 1:33
